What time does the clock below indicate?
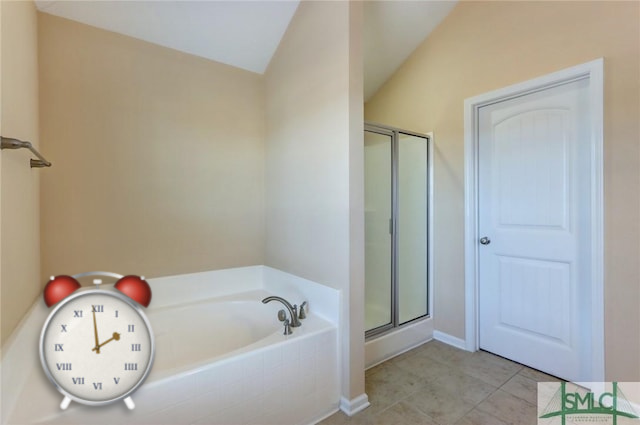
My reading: 1:59
